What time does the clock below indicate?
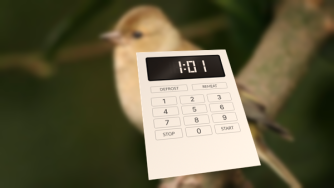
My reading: 1:01
